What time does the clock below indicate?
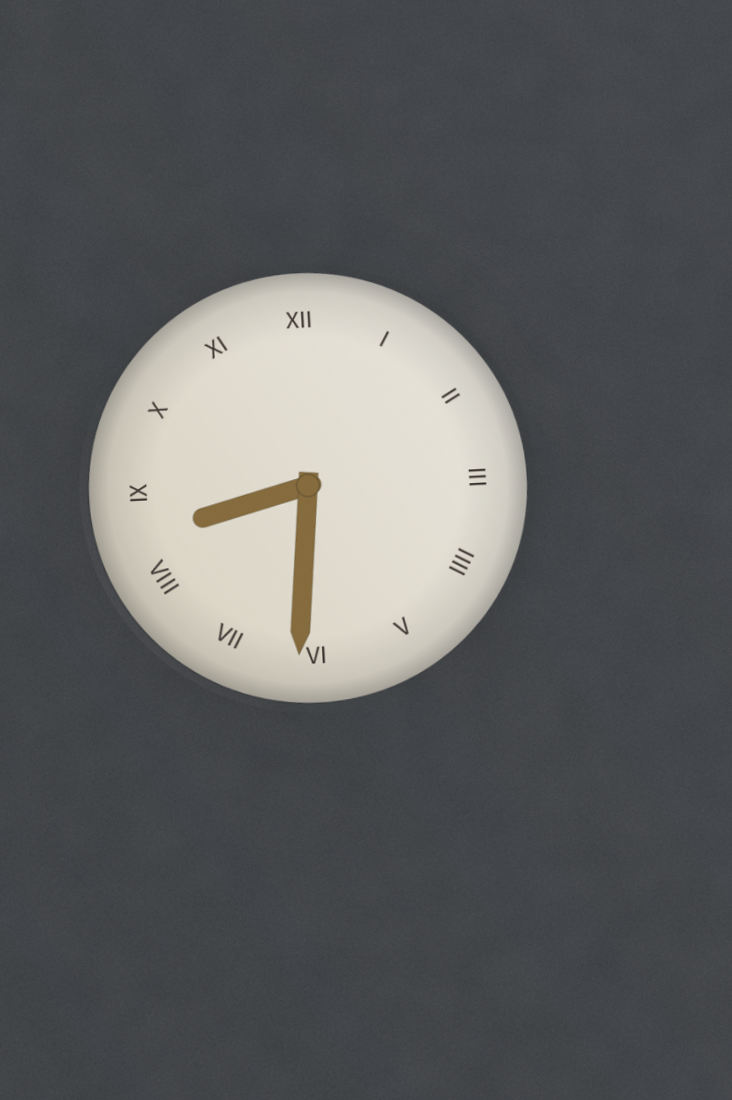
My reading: 8:31
